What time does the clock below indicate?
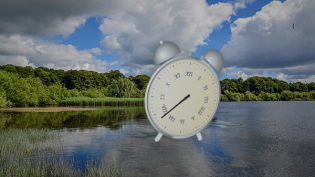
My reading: 7:38
